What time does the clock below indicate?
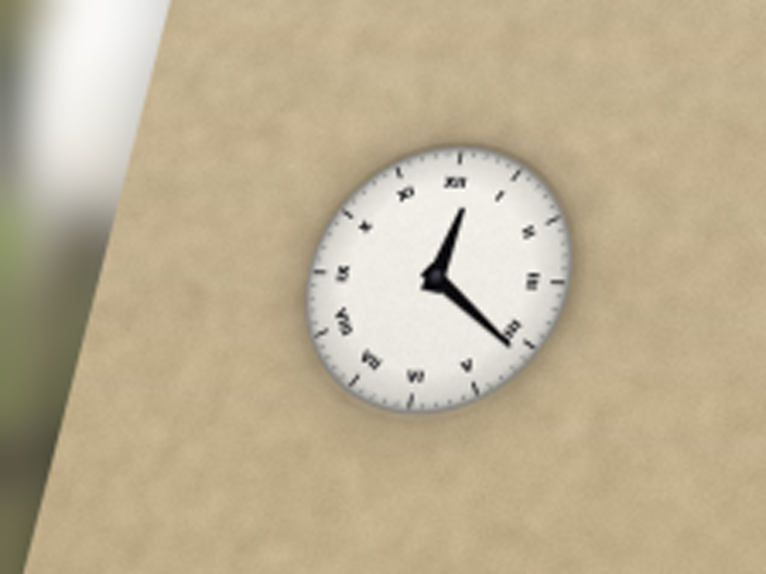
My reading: 12:21
